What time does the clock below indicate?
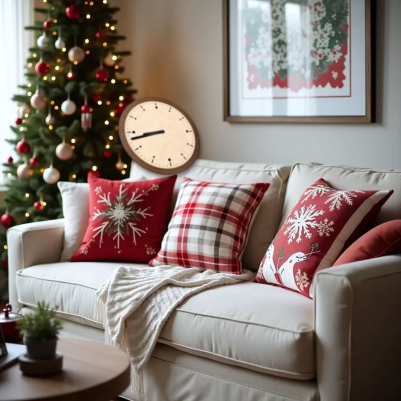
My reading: 8:43
